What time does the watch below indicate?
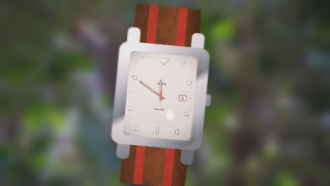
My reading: 11:50
